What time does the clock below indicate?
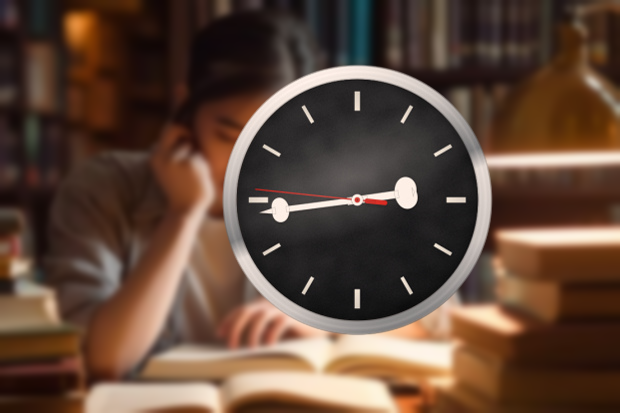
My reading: 2:43:46
